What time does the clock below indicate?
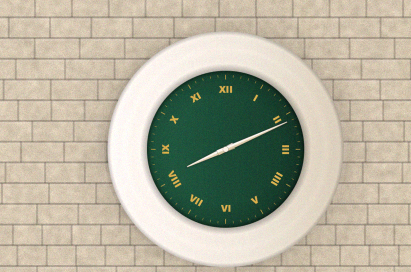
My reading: 8:11
